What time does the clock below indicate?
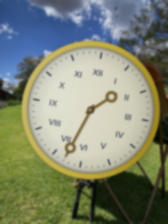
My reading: 1:33
